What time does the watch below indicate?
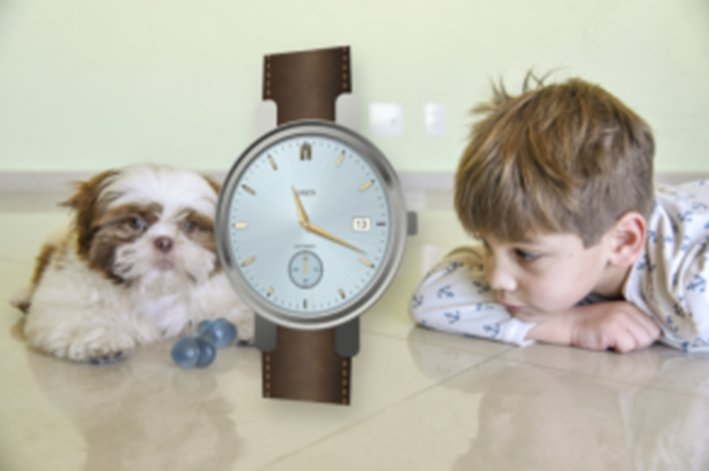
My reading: 11:19
